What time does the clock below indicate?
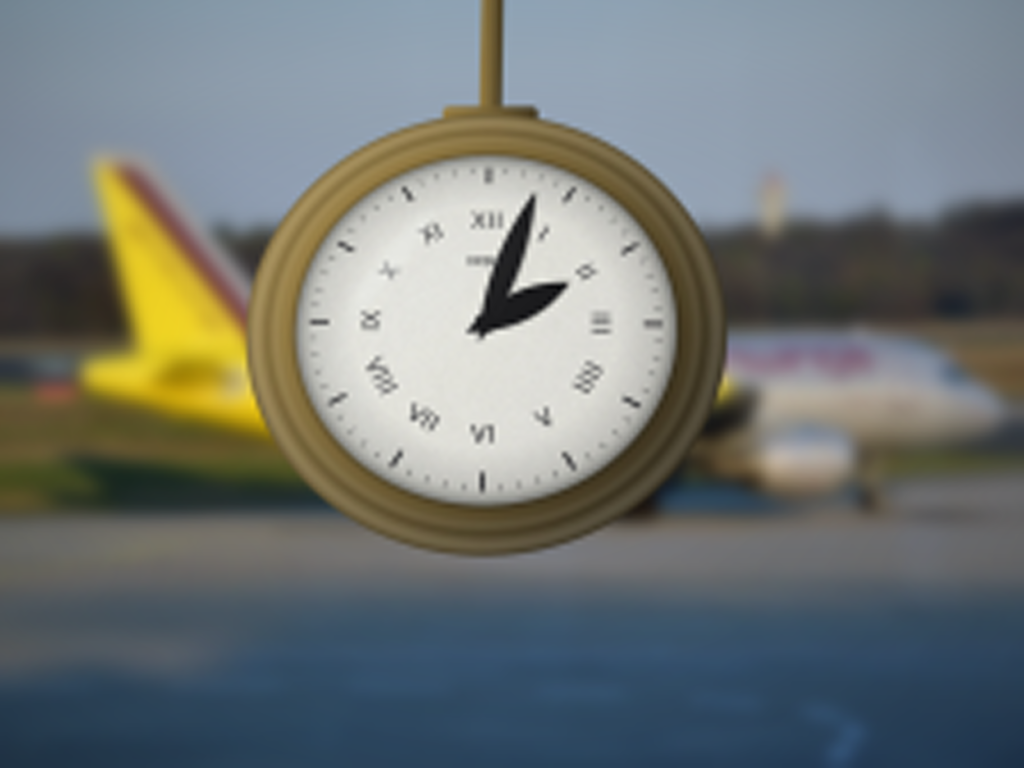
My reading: 2:03
